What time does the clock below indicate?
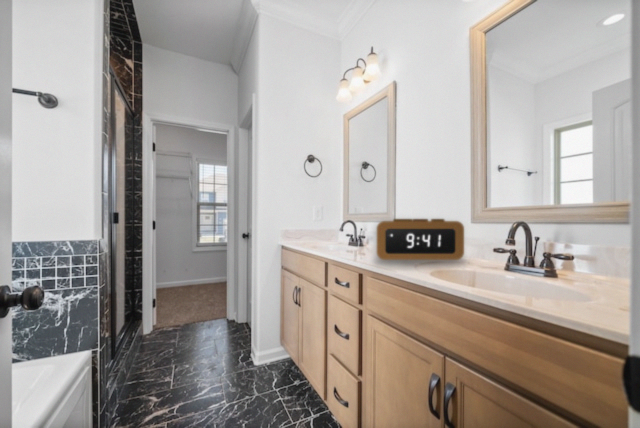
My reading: 9:41
